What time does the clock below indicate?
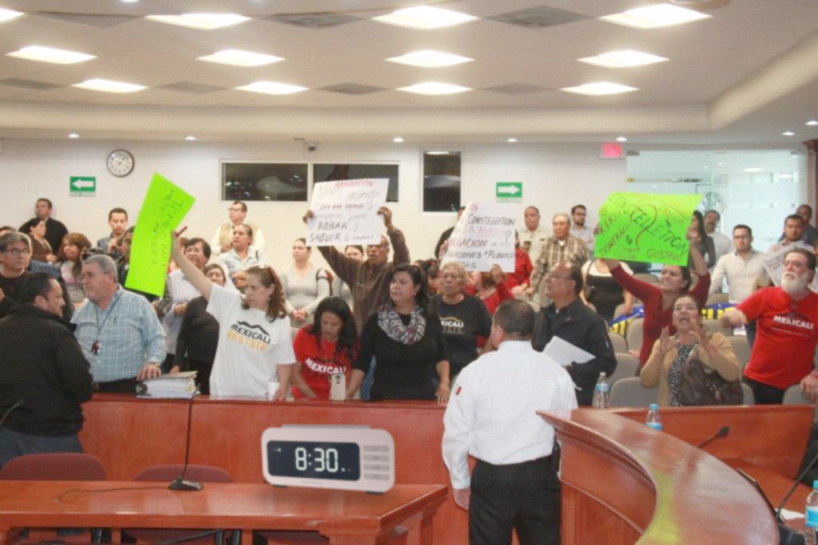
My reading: 8:30
